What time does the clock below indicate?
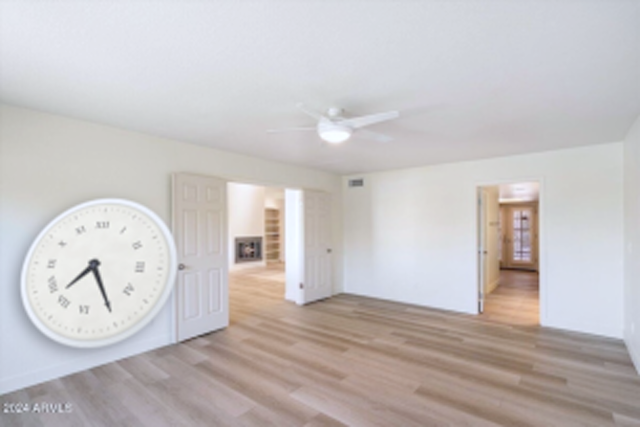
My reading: 7:25
